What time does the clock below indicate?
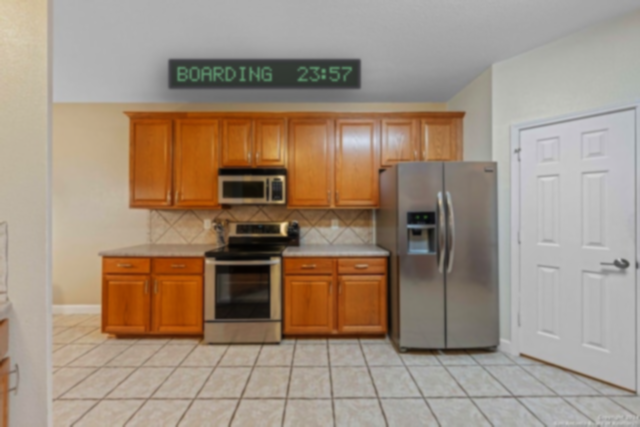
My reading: 23:57
